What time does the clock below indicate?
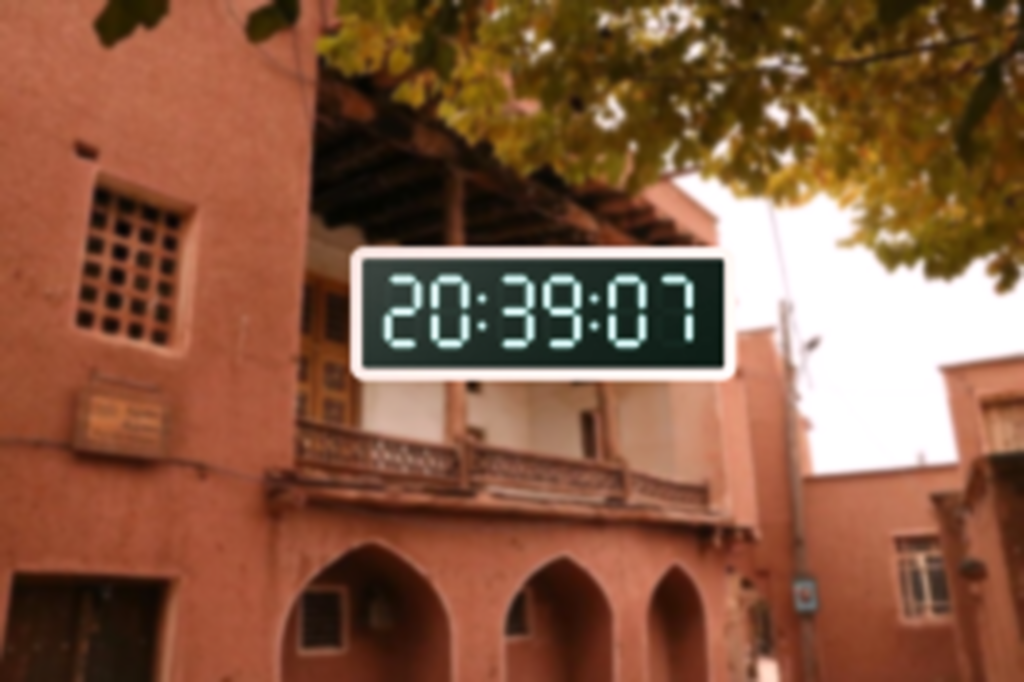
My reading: 20:39:07
